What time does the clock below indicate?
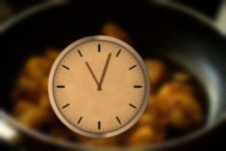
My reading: 11:03
